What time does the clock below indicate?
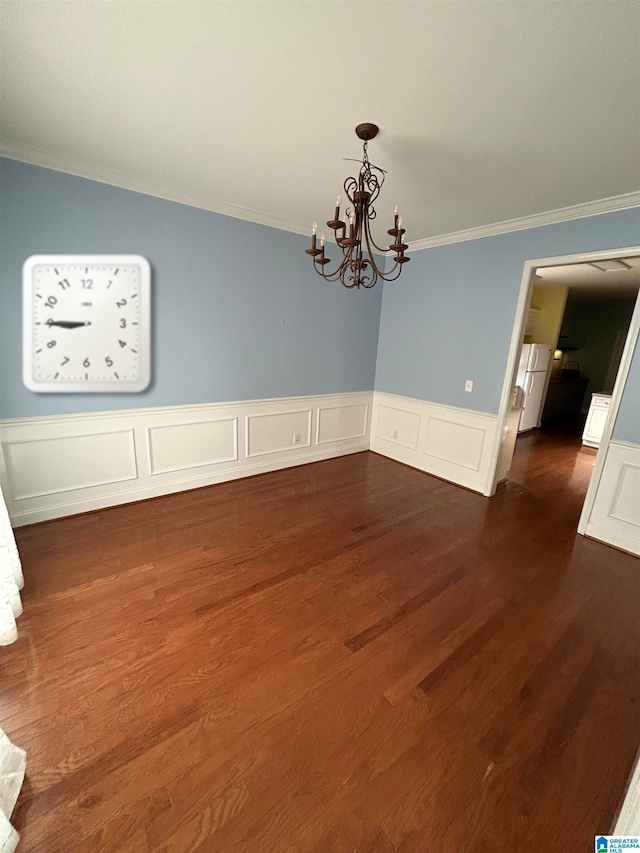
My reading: 8:45
